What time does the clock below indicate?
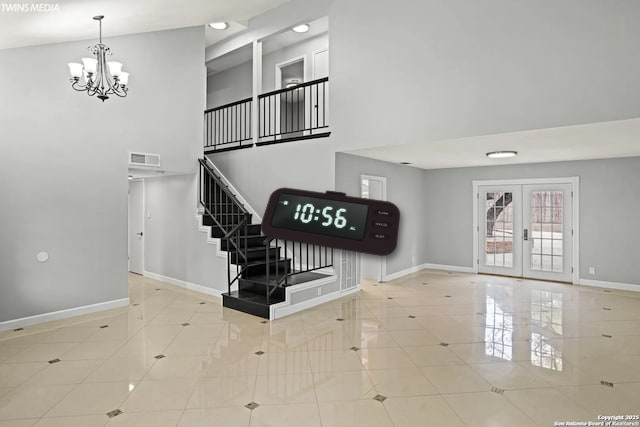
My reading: 10:56
